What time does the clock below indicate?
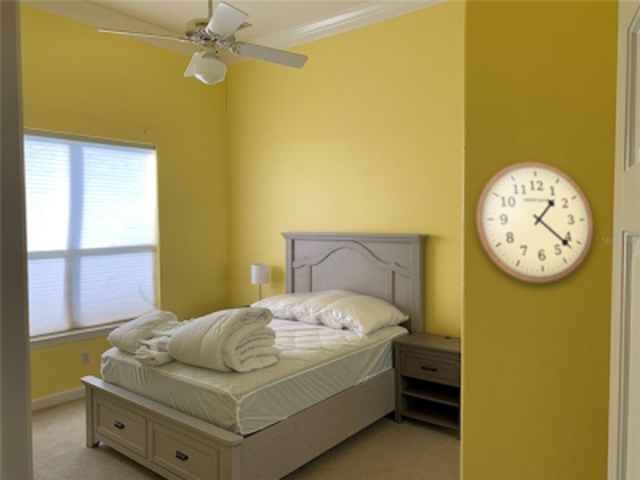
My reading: 1:22
